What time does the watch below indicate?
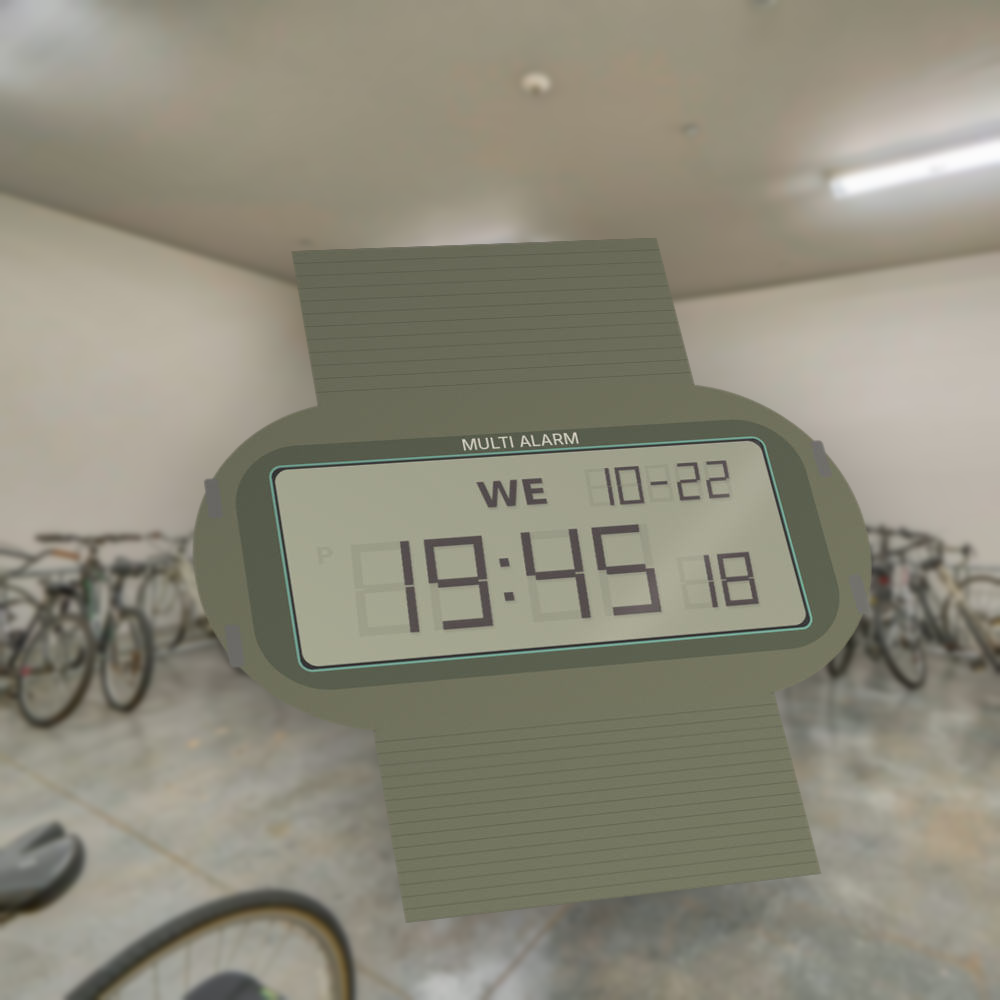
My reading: 19:45:18
